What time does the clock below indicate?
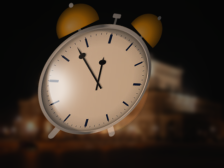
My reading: 11:53
